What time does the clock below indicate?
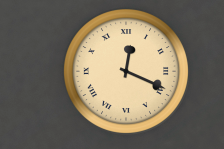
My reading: 12:19
